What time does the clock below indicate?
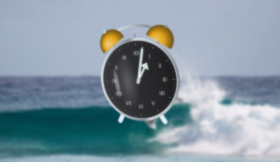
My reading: 1:02
